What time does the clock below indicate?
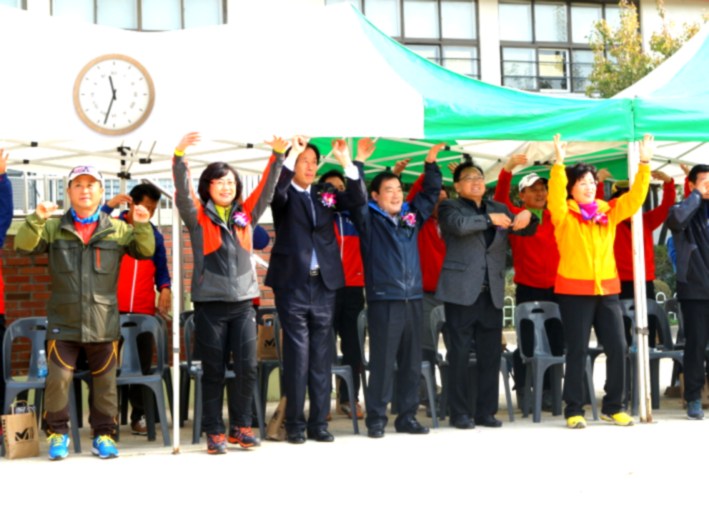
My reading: 11:33
